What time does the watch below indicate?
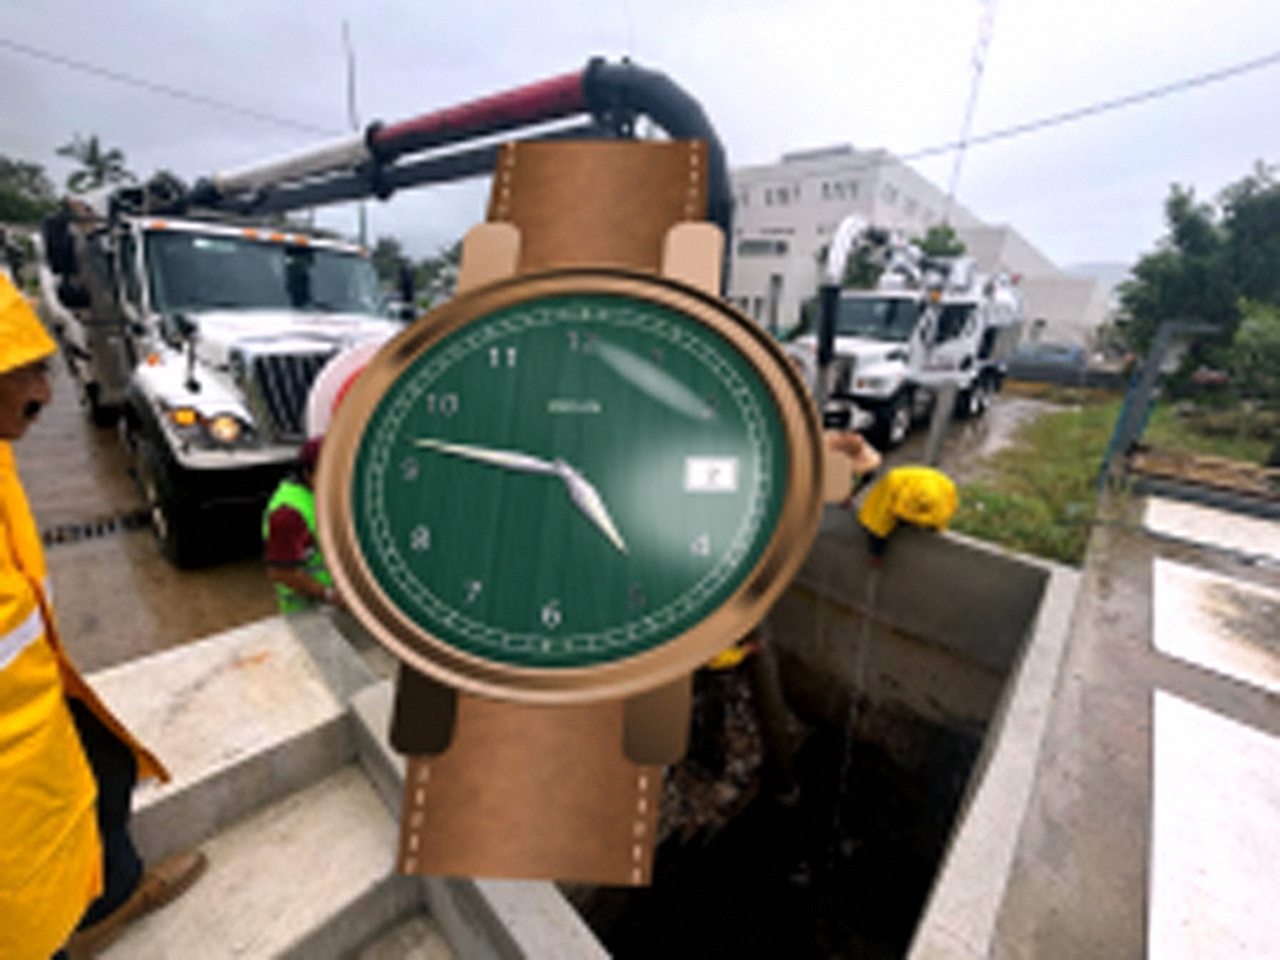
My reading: 4:47
